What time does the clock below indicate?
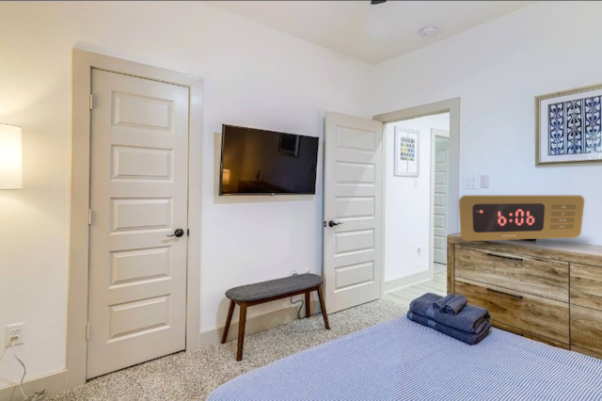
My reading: 6:06
